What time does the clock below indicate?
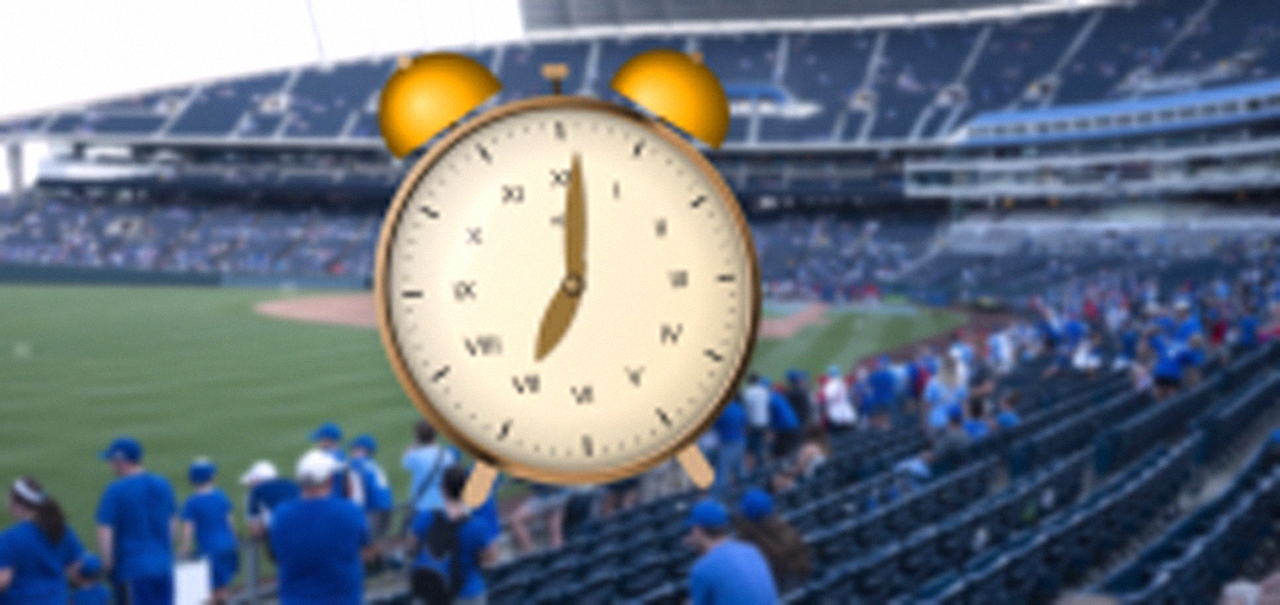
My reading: 7:01
